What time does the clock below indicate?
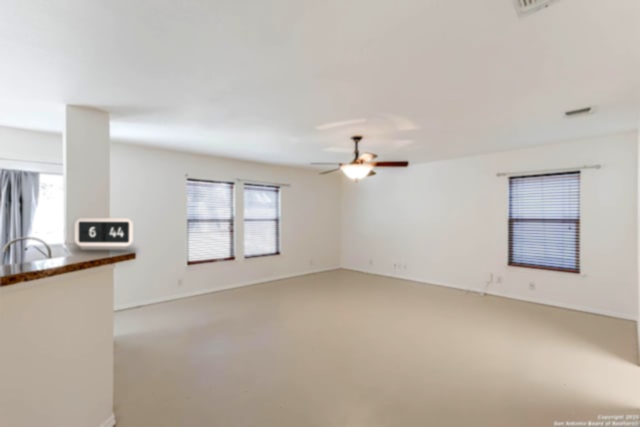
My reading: 6:44
